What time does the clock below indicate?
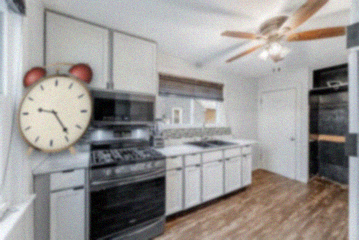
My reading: 9:24
